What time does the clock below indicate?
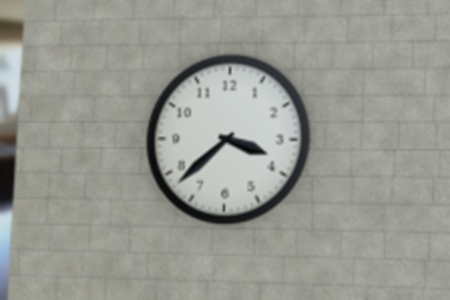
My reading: 3:38
